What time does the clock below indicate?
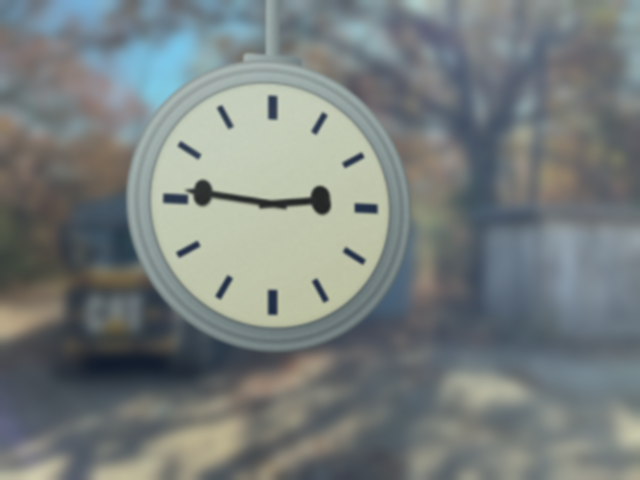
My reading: 2:46
